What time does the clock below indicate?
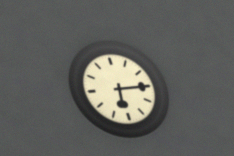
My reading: 6:15
